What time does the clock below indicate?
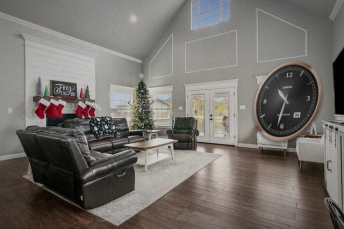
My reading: 10:32
